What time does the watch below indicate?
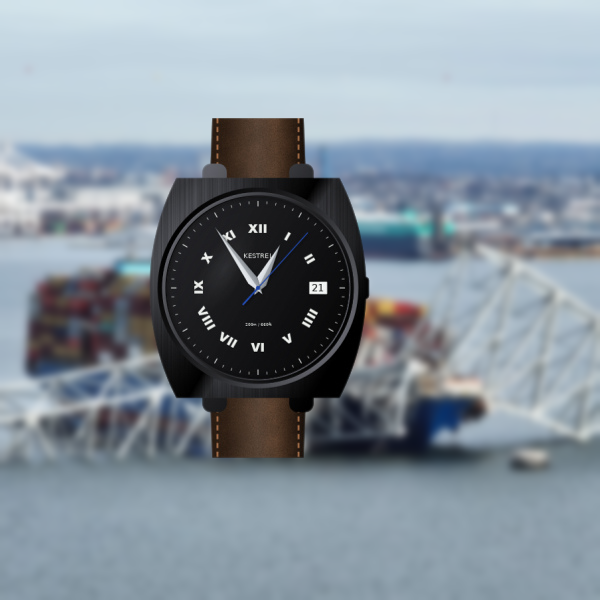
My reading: 12:54:07
